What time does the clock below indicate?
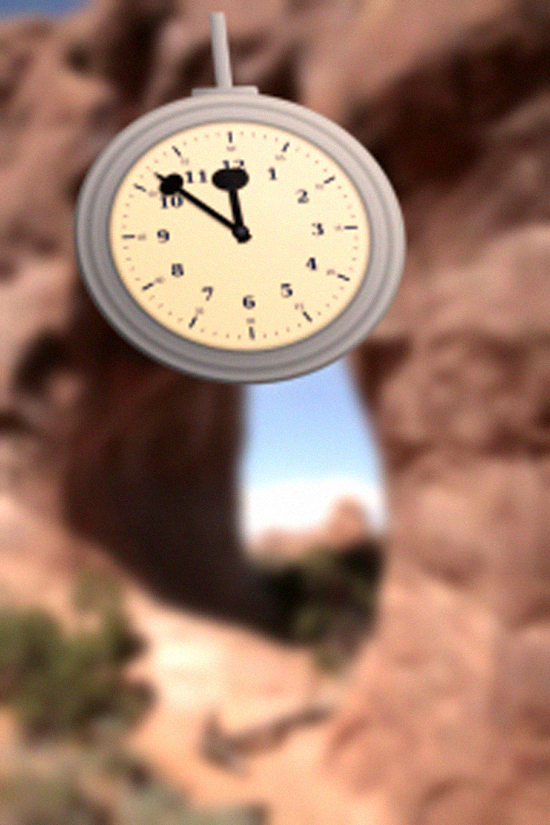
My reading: 11:52
